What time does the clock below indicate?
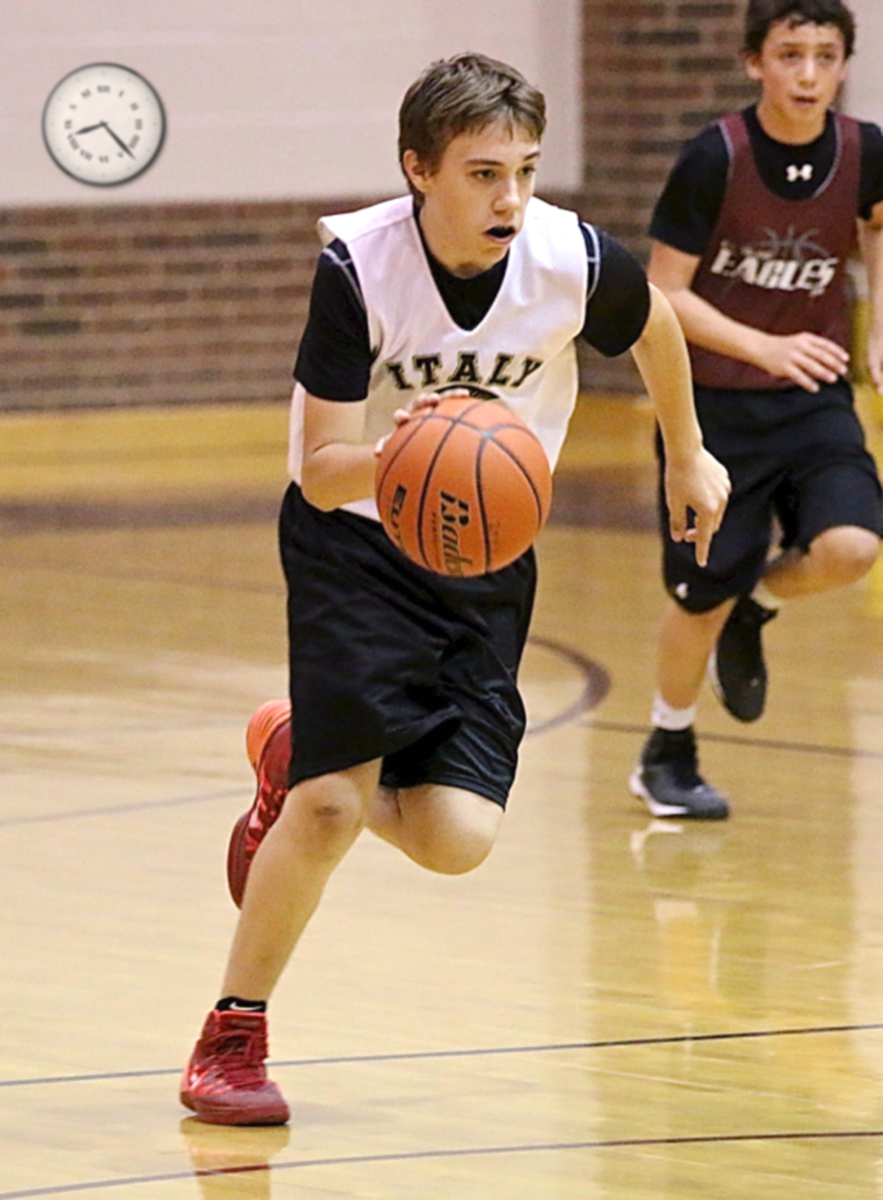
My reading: 8:23
